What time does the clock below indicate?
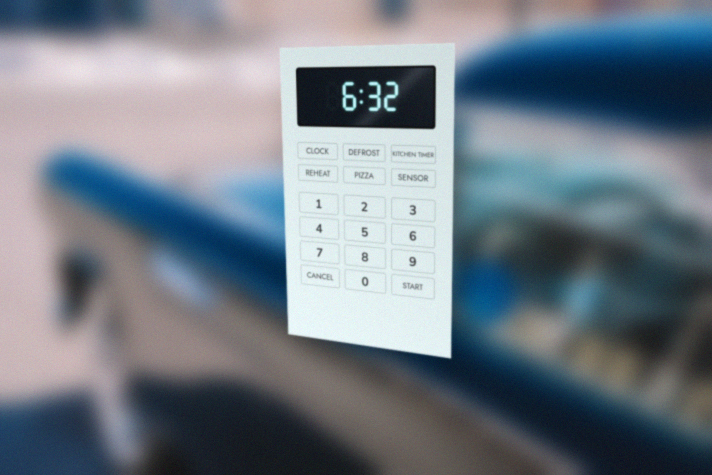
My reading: 6:32
